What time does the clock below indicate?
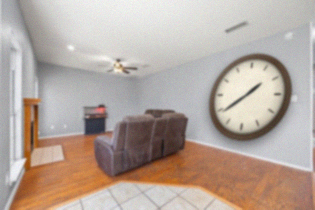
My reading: 1:39
